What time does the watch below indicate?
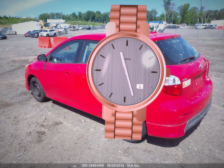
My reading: 11:27
